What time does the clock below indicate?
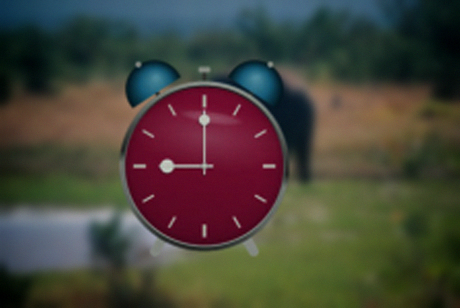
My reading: 9:00
